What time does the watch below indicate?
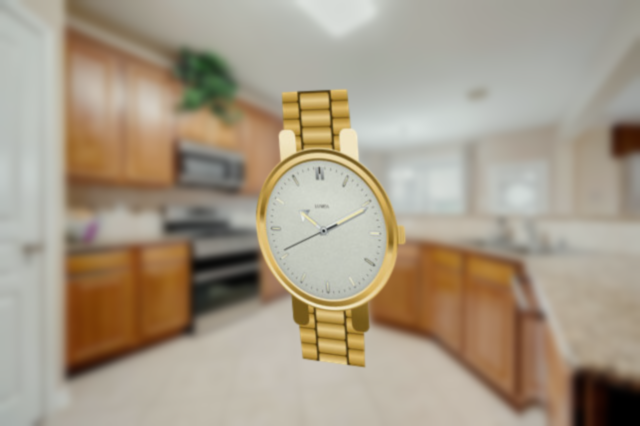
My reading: 10:10:41
